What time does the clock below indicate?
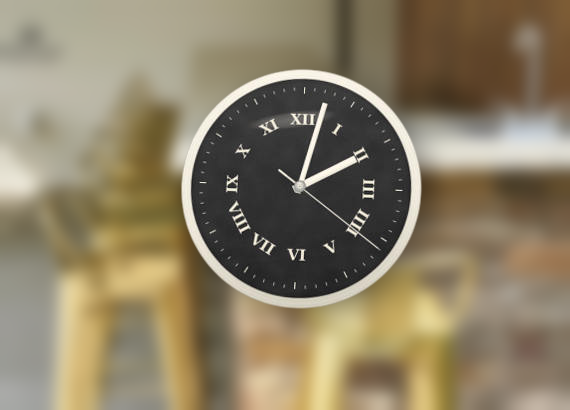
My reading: 2:02:21
